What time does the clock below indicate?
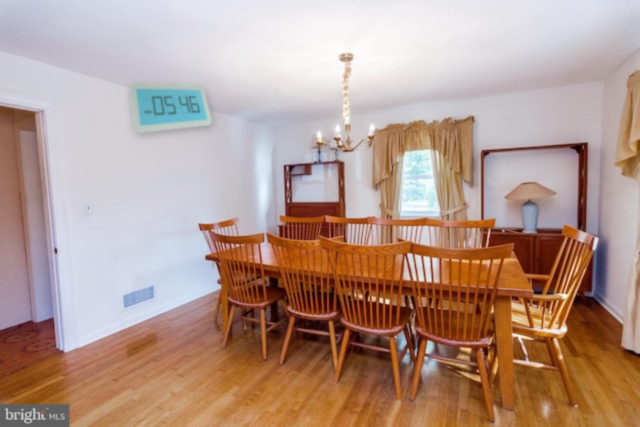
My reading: 5:46
